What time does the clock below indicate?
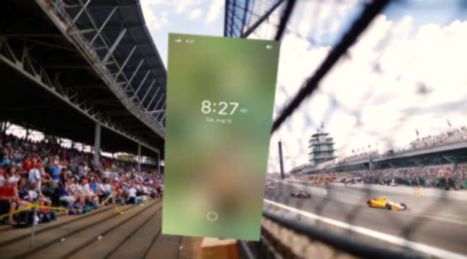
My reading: 8:27
